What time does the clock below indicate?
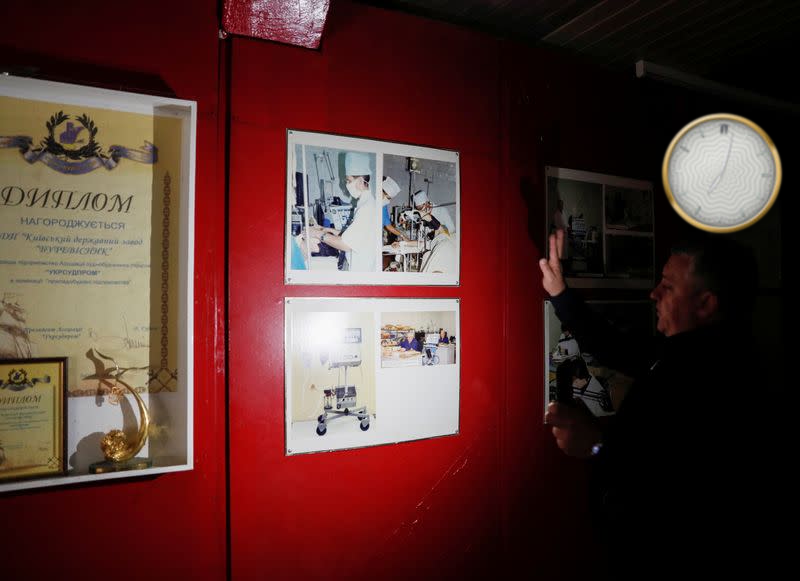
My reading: 7:02
